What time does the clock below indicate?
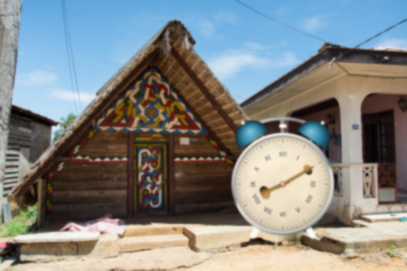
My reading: 8:10
